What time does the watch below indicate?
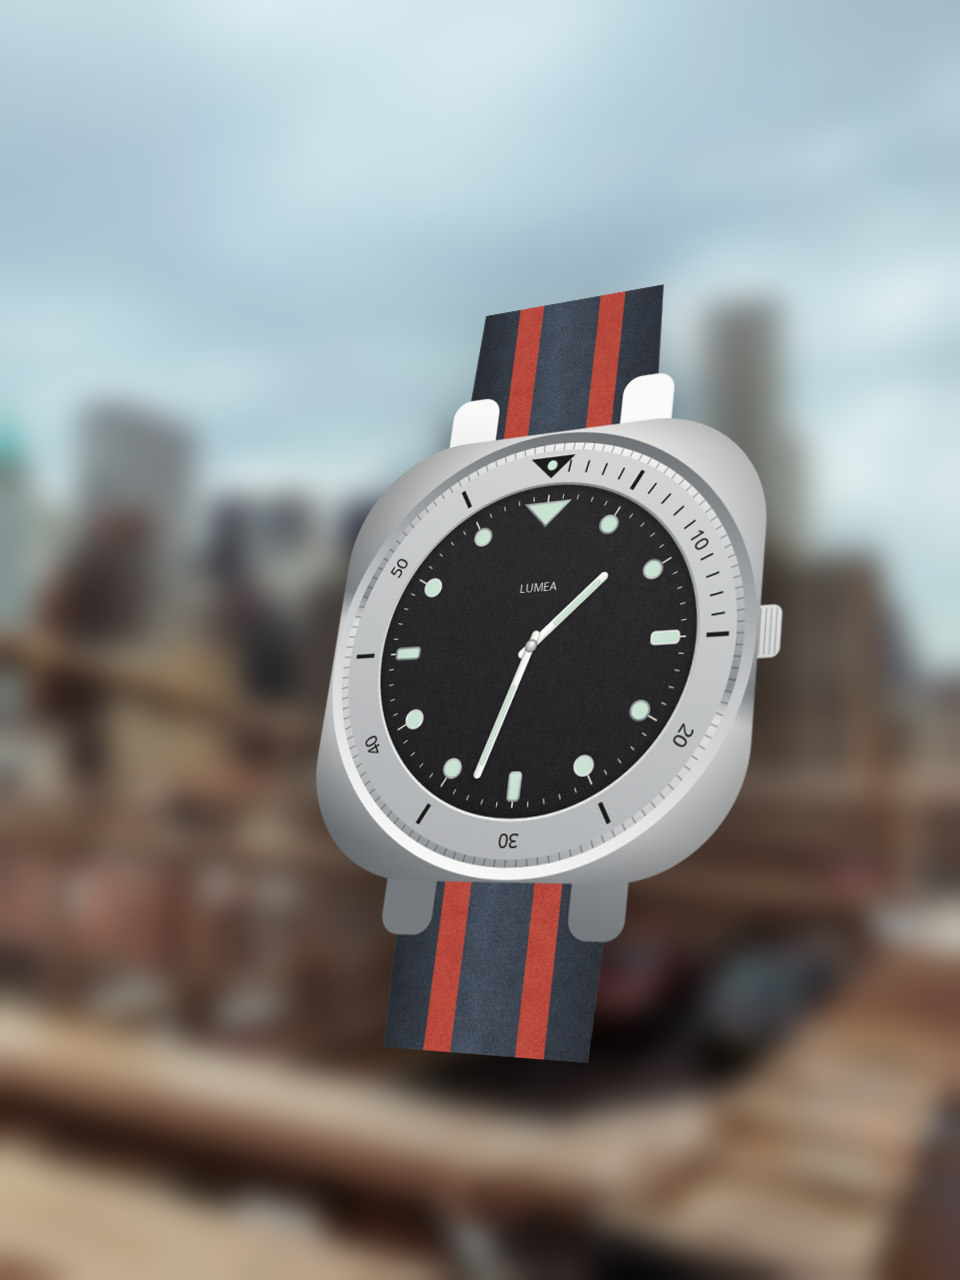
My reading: 1:33
